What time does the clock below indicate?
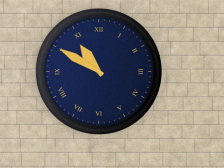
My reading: 10:50
